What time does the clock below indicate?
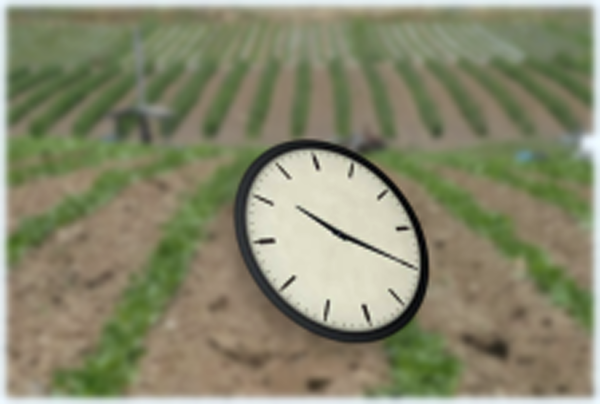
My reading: 10:20
